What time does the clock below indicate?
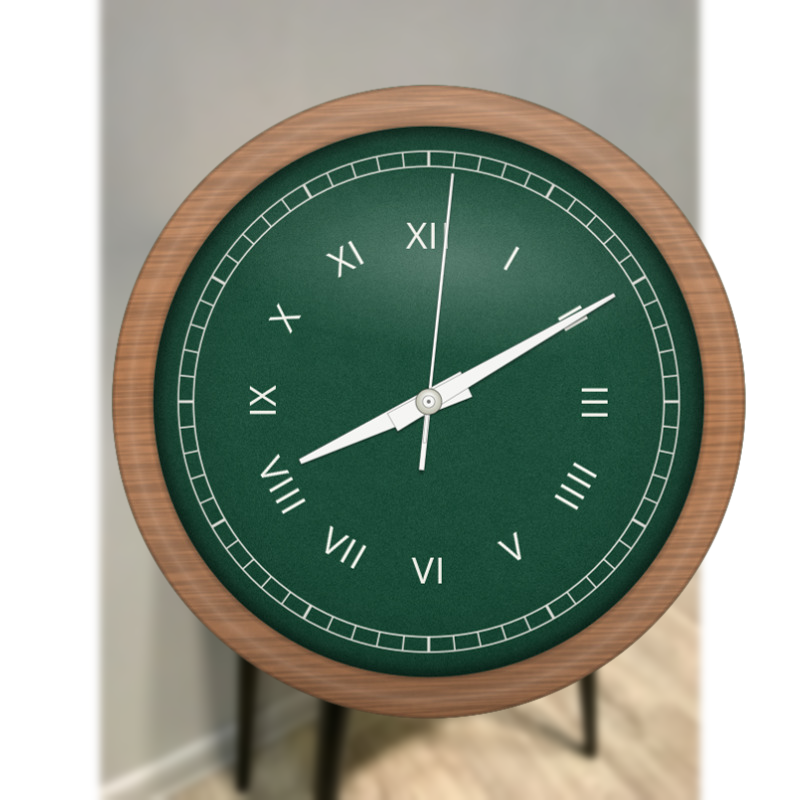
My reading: 8:10:01
